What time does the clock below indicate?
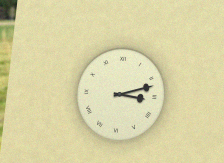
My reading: 3:12
